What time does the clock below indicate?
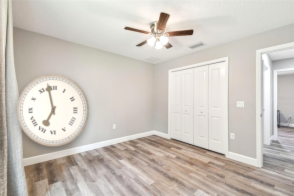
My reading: 6:58
